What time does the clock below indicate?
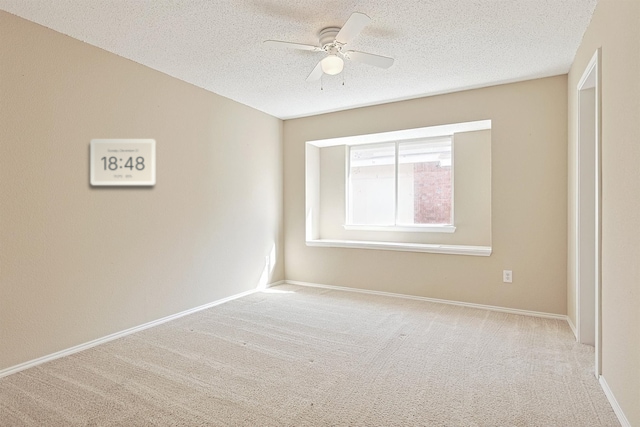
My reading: 18:48
